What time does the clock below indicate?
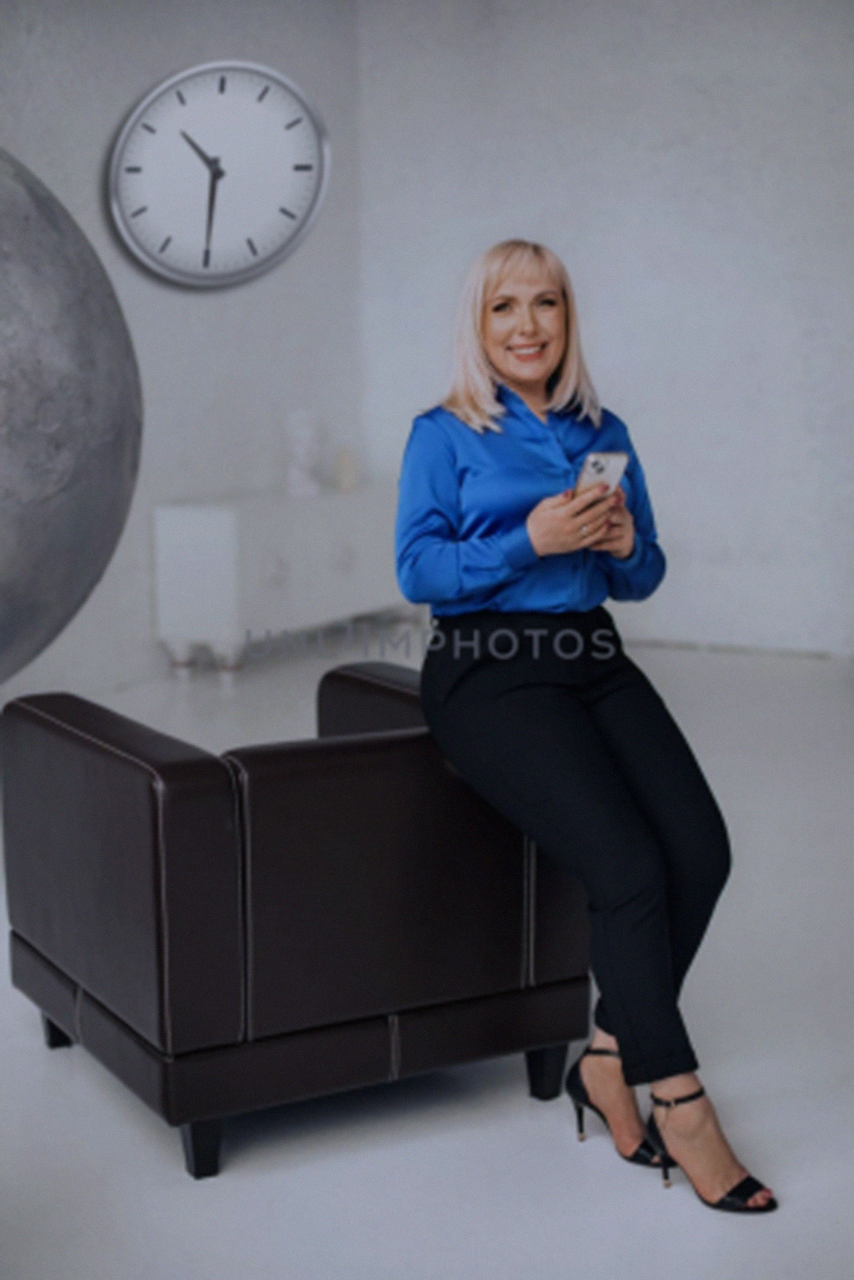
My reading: 10:30
